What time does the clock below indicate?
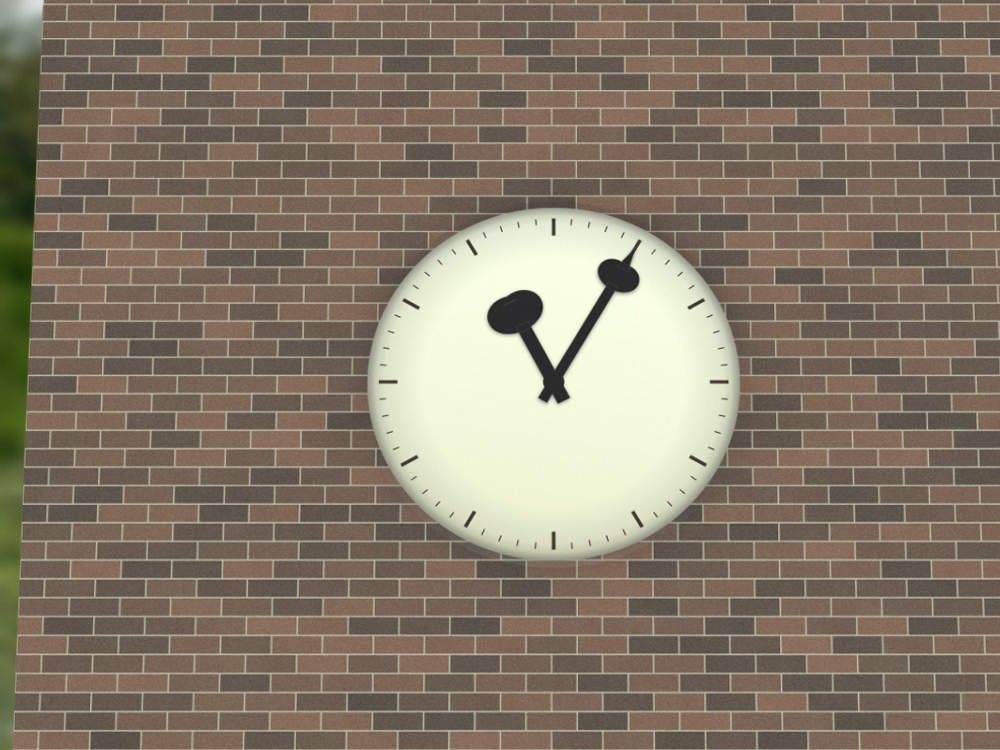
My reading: 11:05
